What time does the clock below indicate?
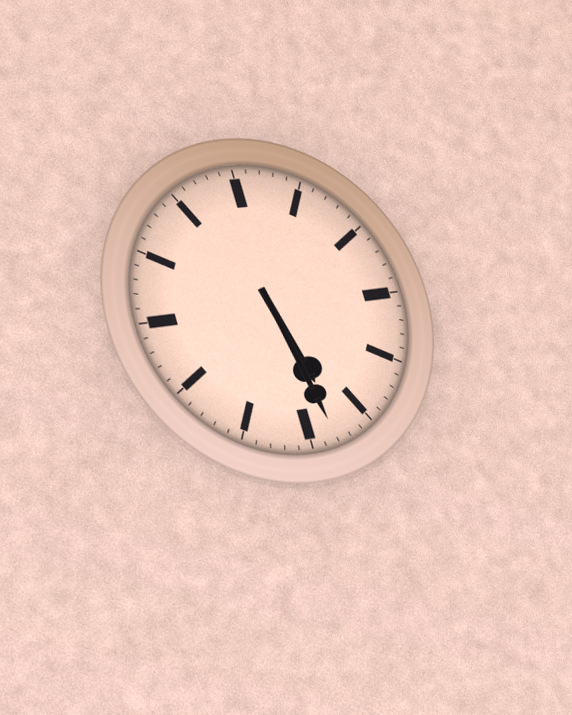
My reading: 5:28
